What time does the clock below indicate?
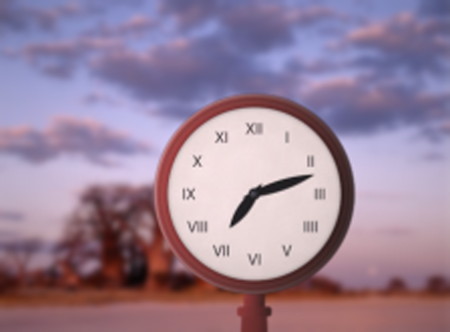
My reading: 7:12
